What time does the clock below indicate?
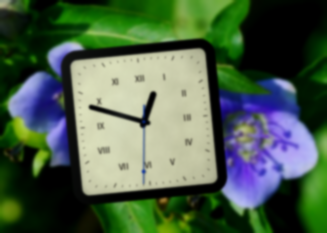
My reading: 12:48:31
